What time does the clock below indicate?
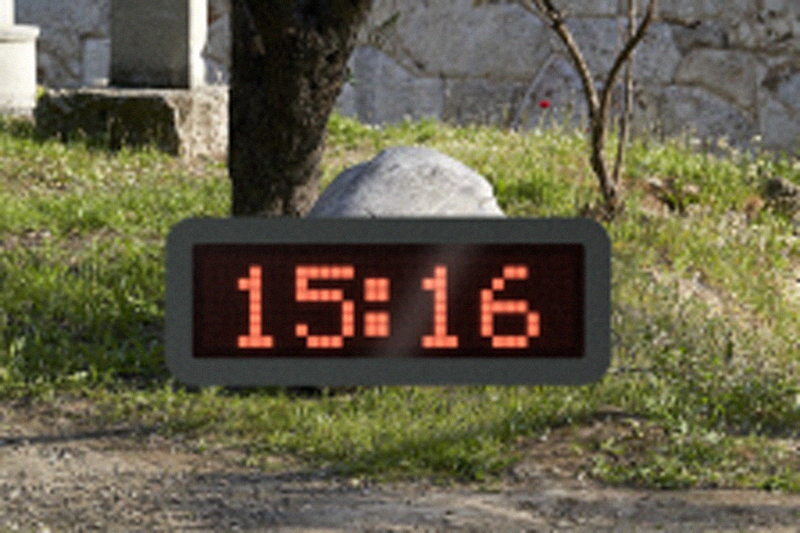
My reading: 15:16
